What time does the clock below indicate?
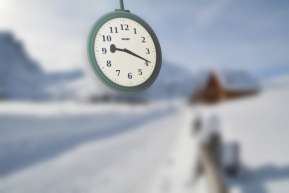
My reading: 9:19
